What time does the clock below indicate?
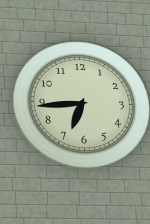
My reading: 6:44
